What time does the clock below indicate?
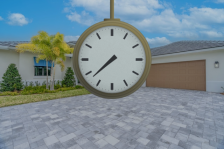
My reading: 7:38
